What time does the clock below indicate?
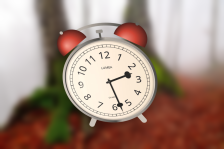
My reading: 2:28
